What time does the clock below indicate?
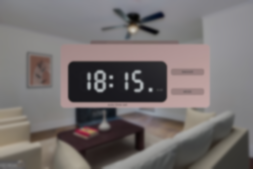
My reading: 18:15
